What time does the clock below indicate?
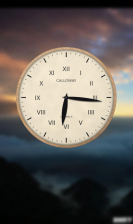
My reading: 6:16
